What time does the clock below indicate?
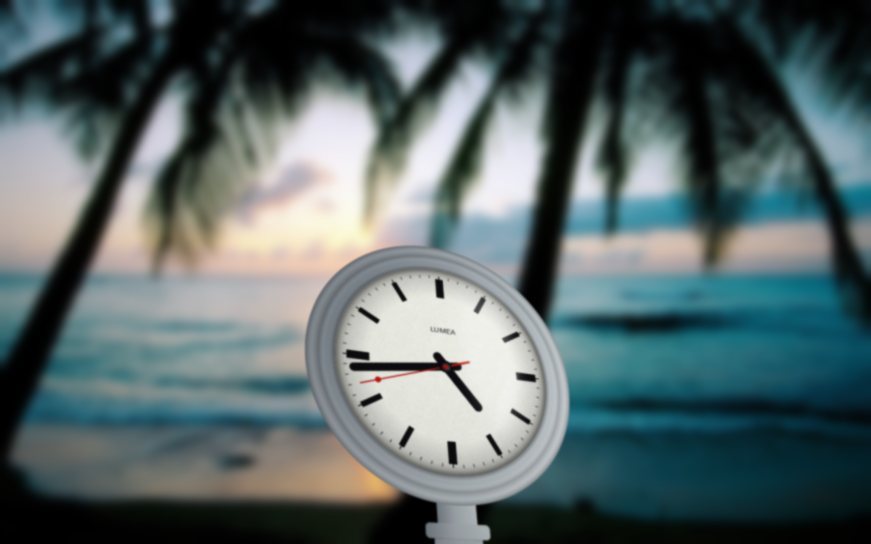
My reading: 4:43:42
